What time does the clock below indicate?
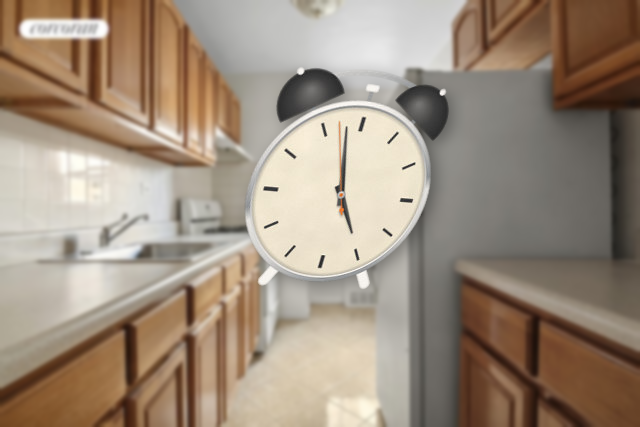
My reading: 4:57:57
